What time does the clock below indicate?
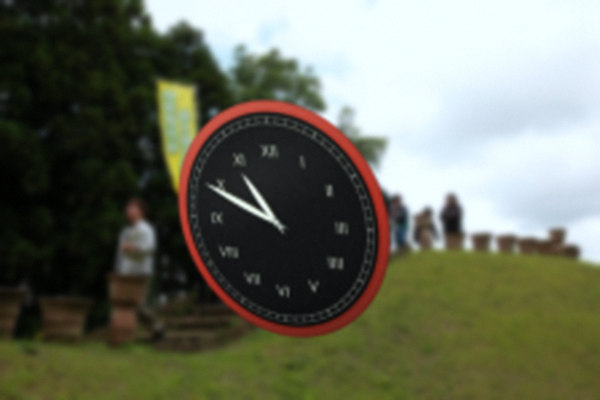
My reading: 10:49
